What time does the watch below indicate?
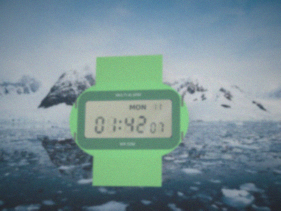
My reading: 1:42:07
